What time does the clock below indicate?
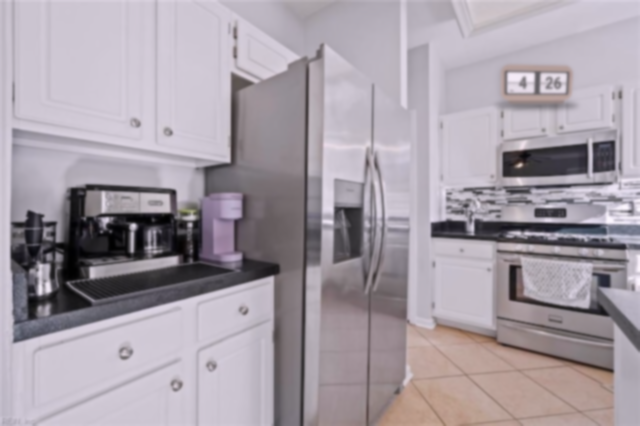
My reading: 4:26
